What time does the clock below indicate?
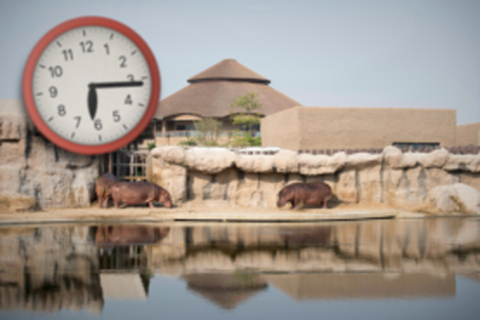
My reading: 6:16
